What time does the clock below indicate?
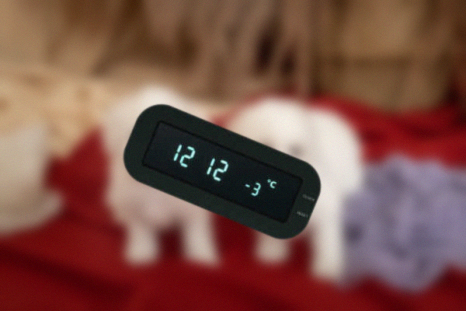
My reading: 12:12
